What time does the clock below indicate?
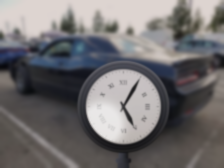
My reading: 5:05
